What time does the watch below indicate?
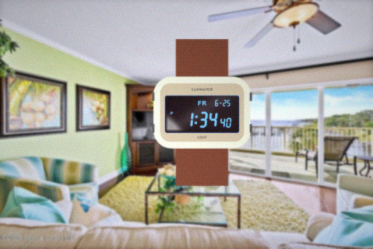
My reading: 1:34:40
